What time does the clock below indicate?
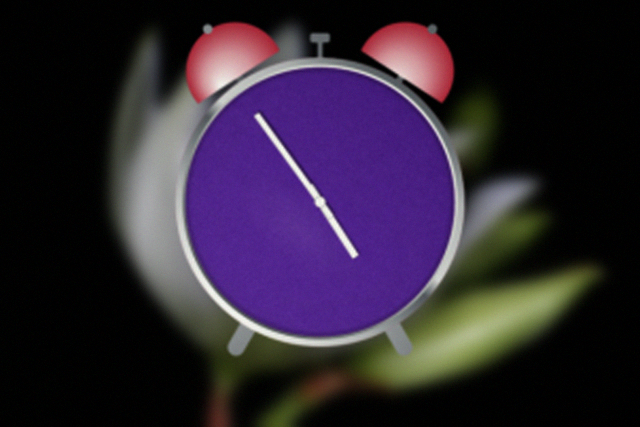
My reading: 4:54
